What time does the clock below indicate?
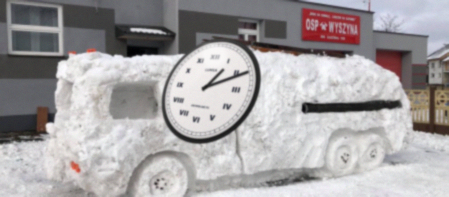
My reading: 1:11
